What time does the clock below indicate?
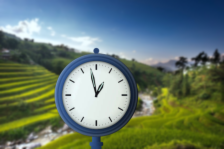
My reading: 12:58
